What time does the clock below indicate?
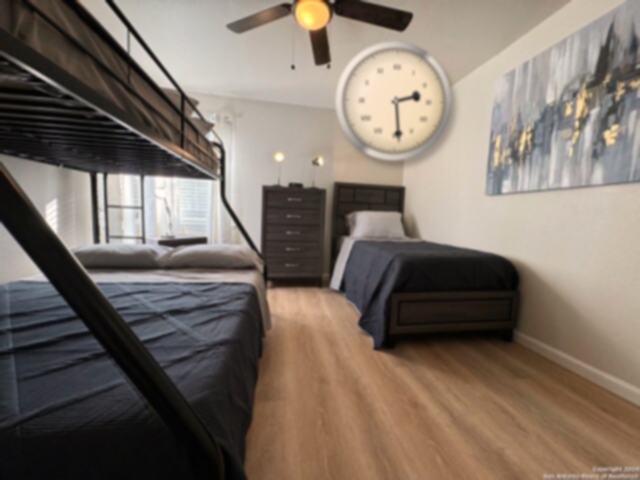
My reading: 2:29
